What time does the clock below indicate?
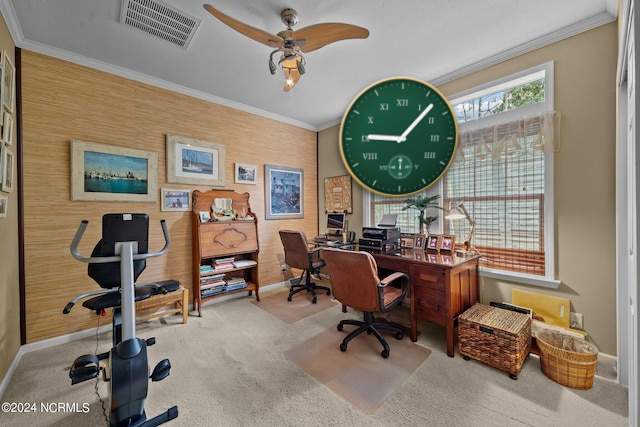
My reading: 9:07
